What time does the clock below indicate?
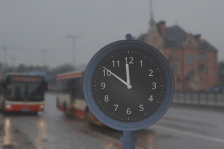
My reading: 11:51
